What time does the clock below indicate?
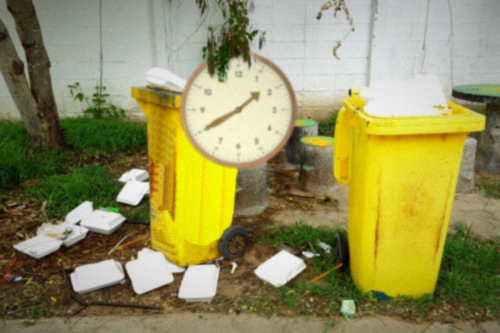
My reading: 1:40
